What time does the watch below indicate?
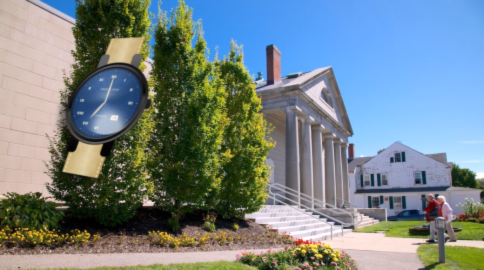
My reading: 7:00
